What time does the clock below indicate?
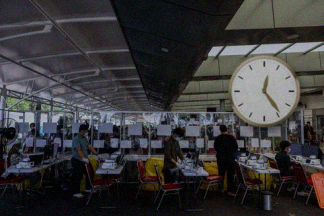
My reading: 12:24
